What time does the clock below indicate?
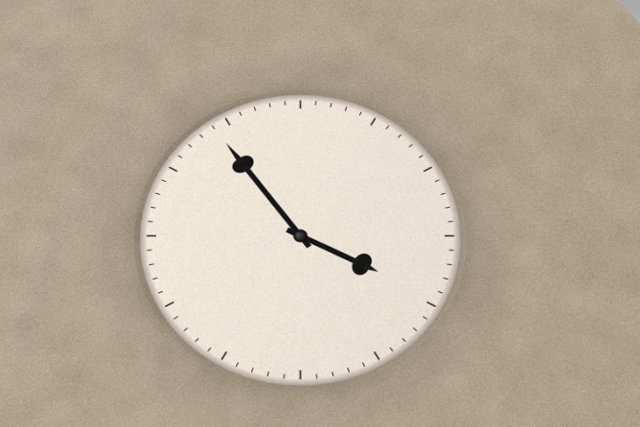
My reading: 3:54
